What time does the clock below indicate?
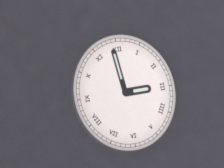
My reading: 2:59
